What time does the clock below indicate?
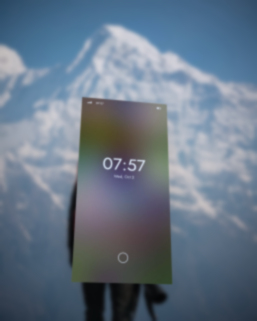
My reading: 7:57
